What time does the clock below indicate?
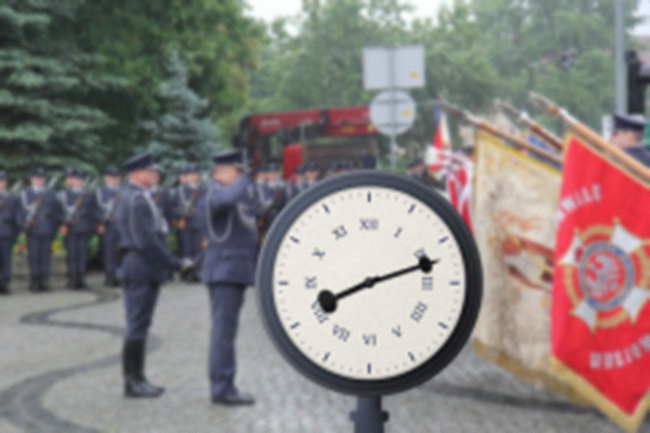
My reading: 8:12
